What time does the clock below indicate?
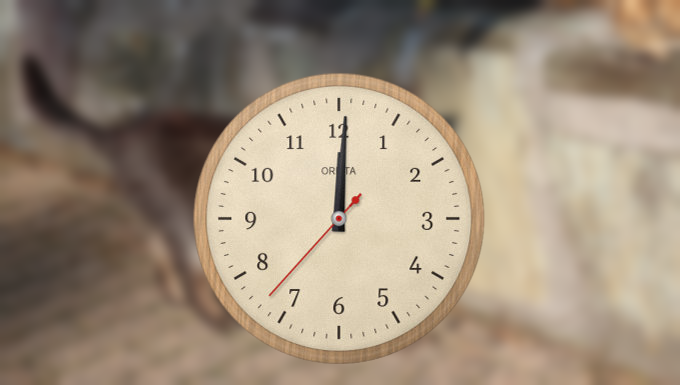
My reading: 12:00:37
